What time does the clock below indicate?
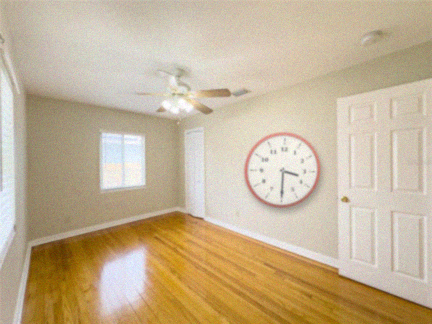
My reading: 3:30
